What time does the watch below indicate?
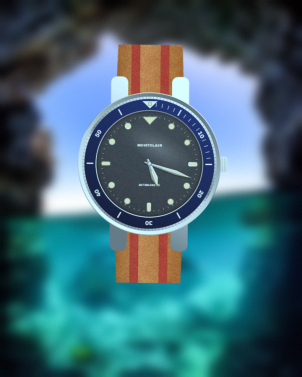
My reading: 5:18
